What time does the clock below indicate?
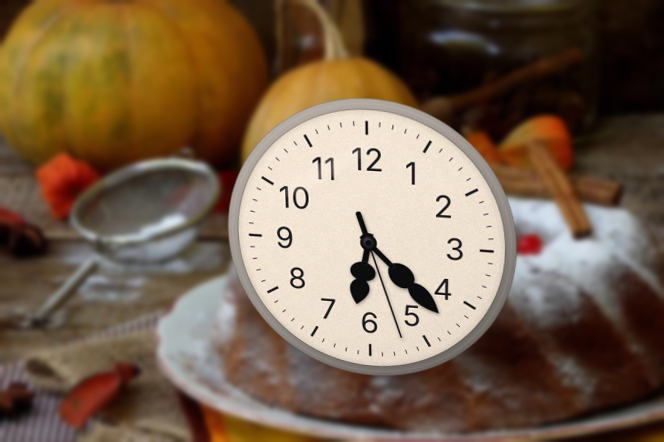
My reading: 6:22:27
